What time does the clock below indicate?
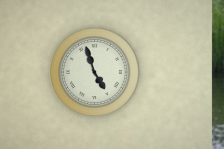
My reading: 4:57
